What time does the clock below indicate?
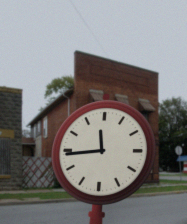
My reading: 11:44
